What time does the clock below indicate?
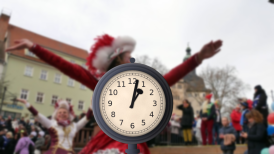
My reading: 1:02
